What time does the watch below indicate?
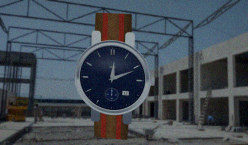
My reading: 12:11
